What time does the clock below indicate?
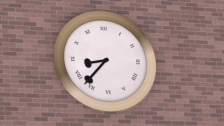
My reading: 8:37
